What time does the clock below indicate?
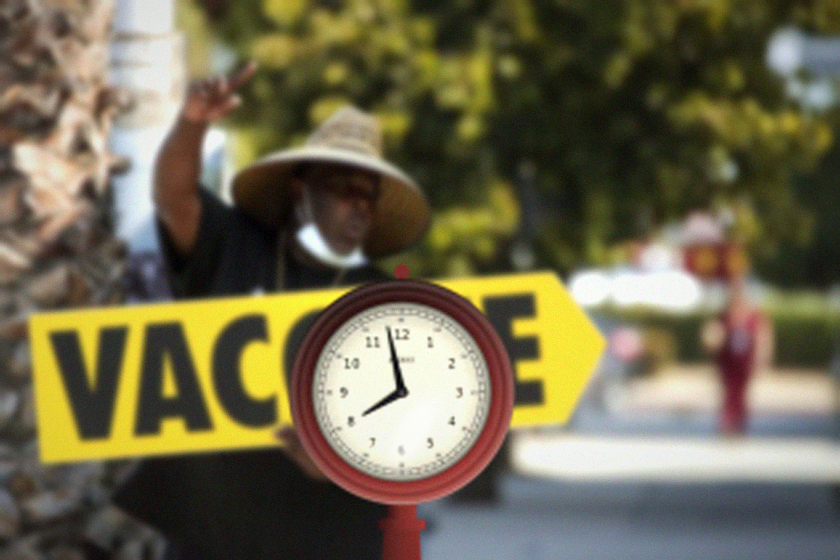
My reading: 7:58
